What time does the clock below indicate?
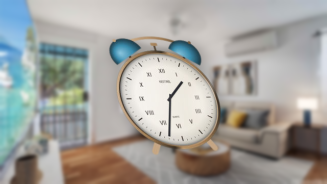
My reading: 1:33
